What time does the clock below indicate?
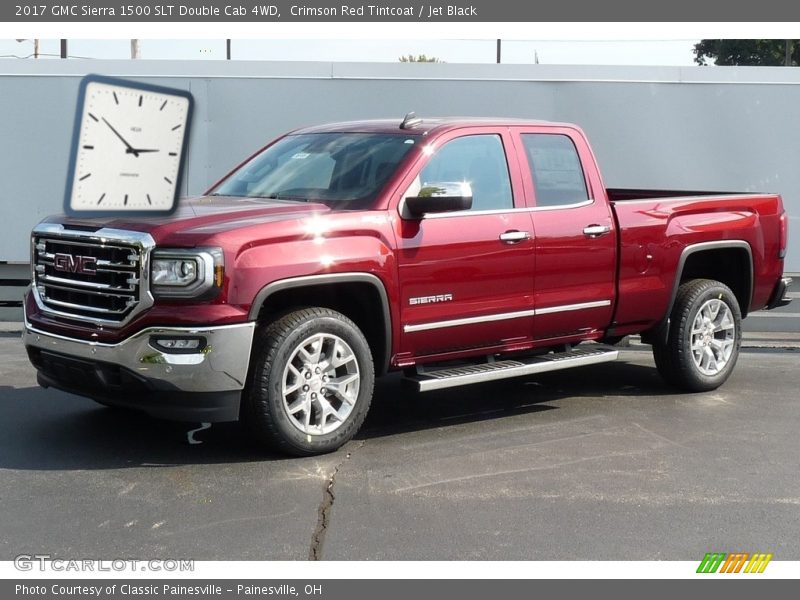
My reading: 2:51
